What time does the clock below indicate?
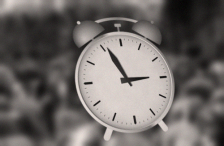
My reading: 2:56
